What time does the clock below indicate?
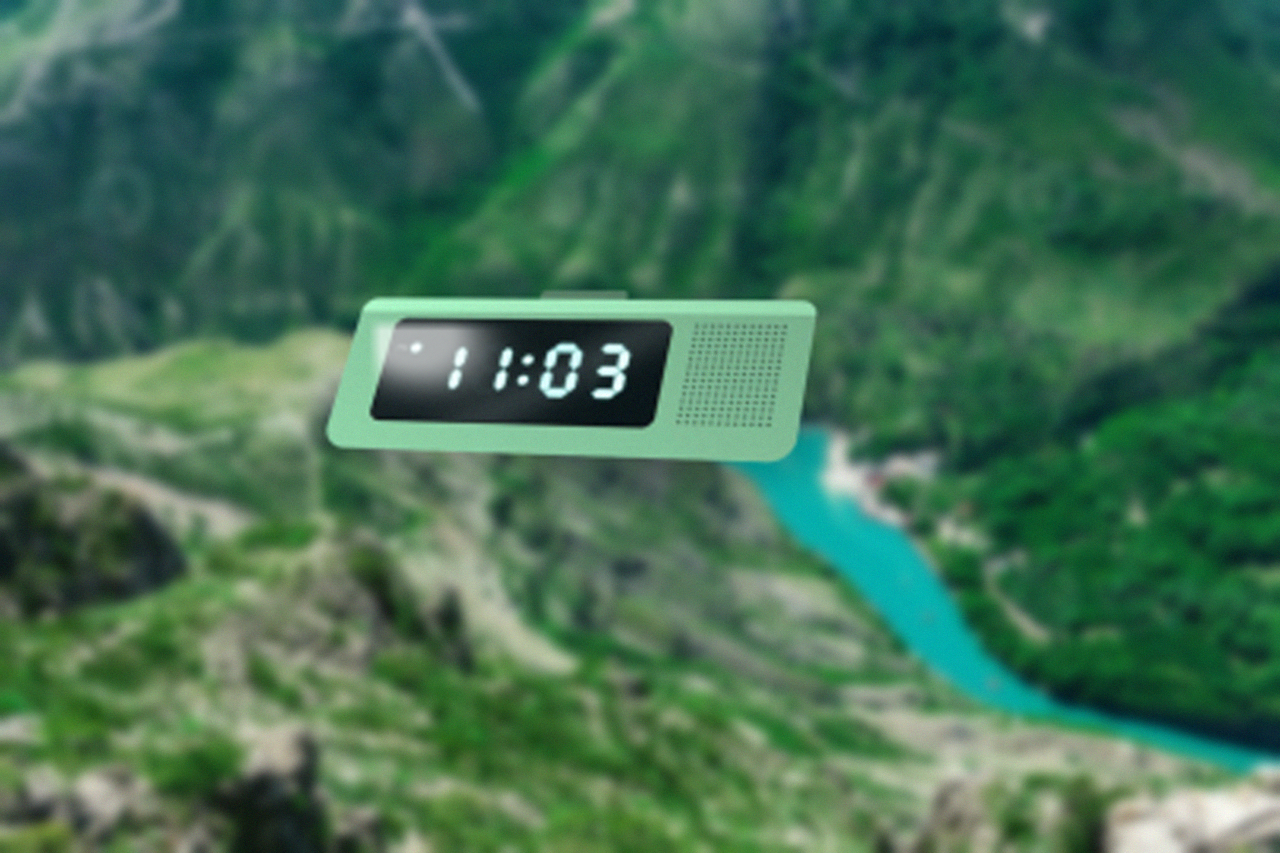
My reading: 11:03
